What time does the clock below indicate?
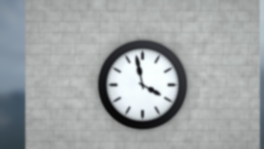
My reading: 3:58
